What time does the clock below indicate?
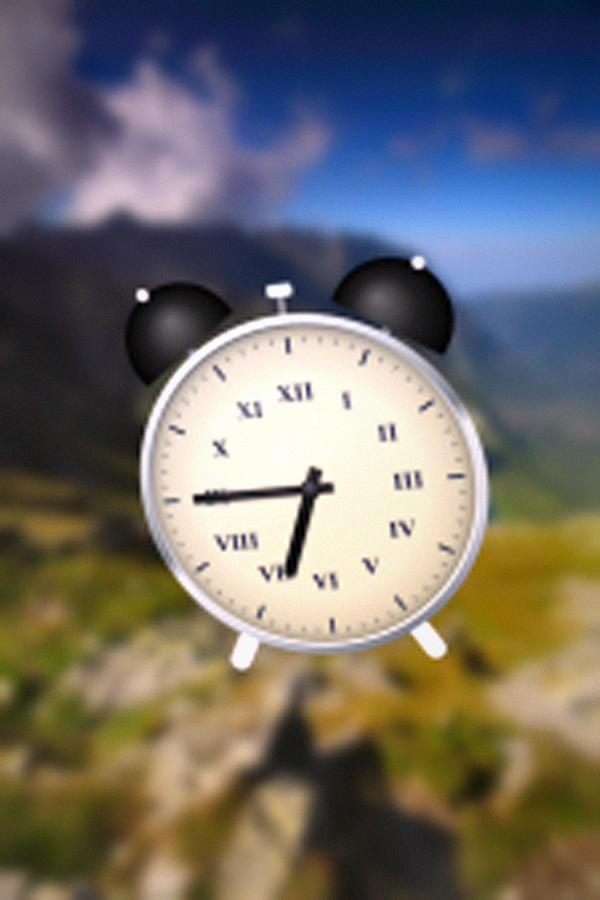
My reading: 6:45
